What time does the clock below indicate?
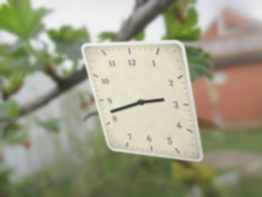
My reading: 2:42
